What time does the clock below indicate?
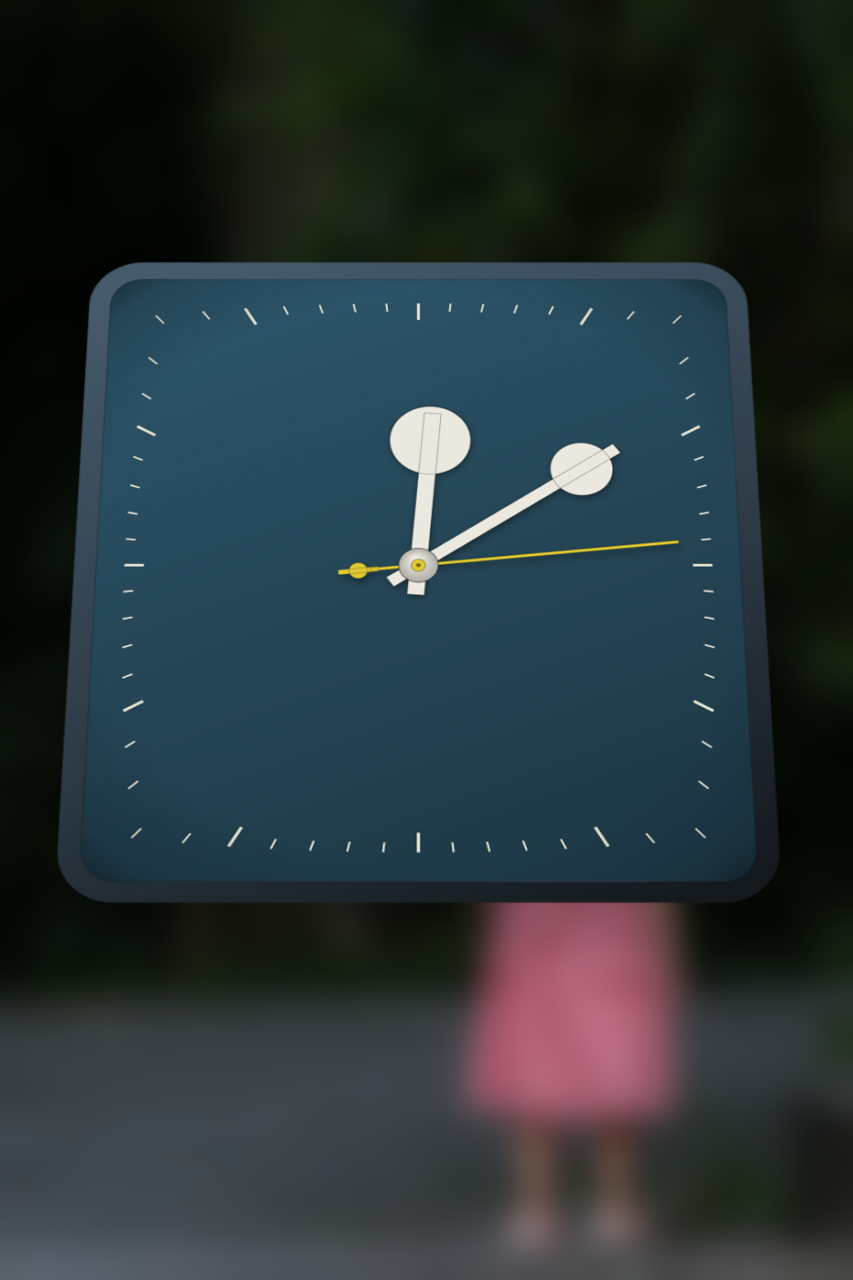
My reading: 12:09:14
